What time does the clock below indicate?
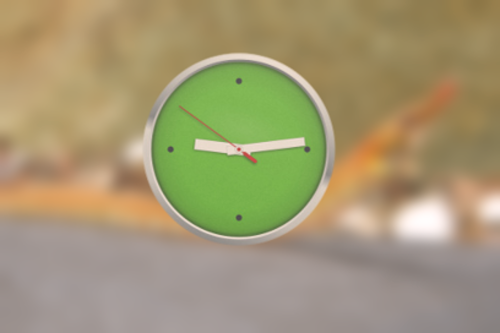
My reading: 9:13:51
